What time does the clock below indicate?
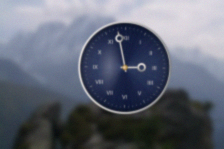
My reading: 2:58
